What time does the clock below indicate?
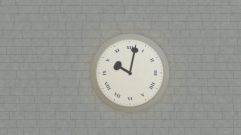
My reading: 10:02
